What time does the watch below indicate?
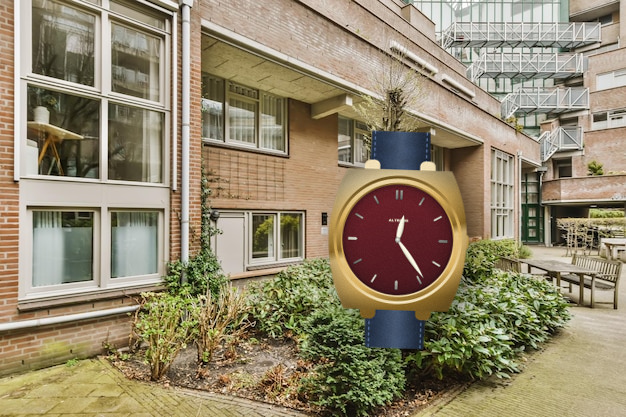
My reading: 12:24
